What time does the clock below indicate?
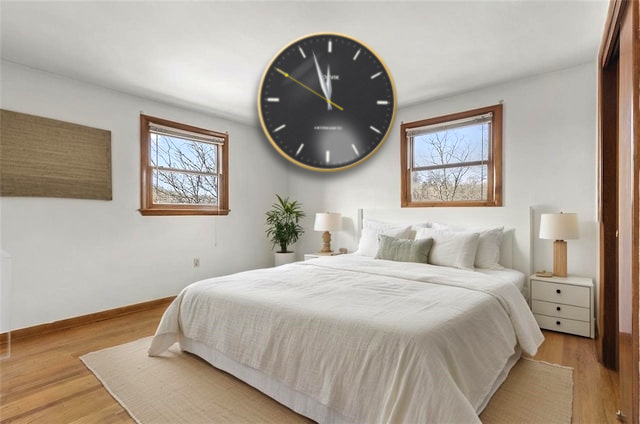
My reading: 11:56:50
